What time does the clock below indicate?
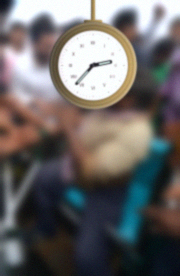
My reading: 2:37
